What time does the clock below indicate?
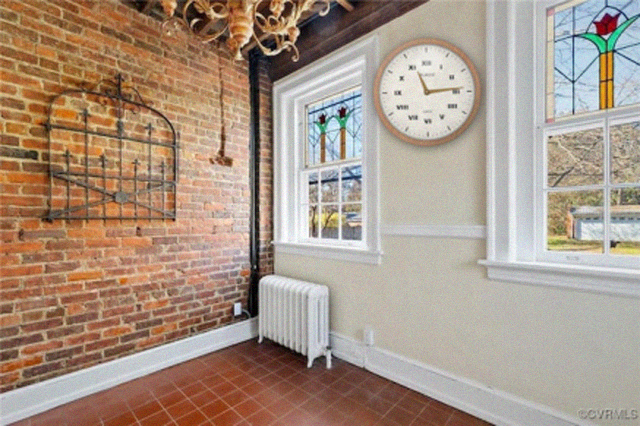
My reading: 11:14
